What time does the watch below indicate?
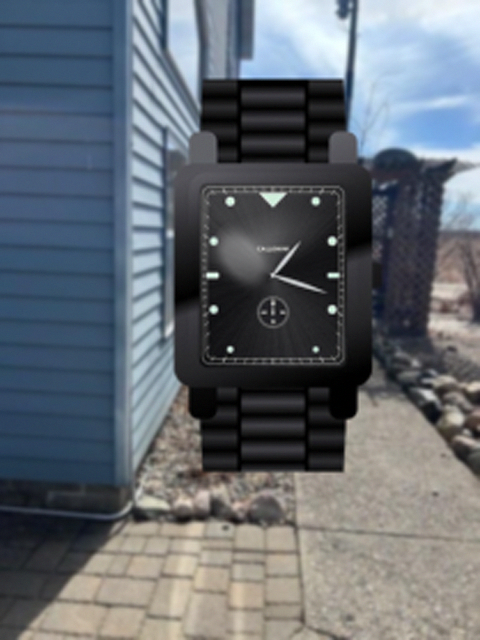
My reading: 1:18
